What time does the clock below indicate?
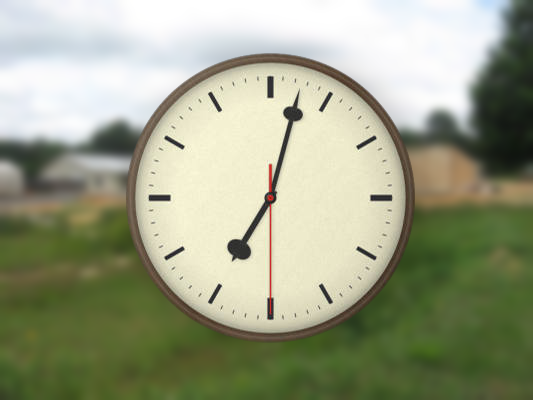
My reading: 7:02:30
